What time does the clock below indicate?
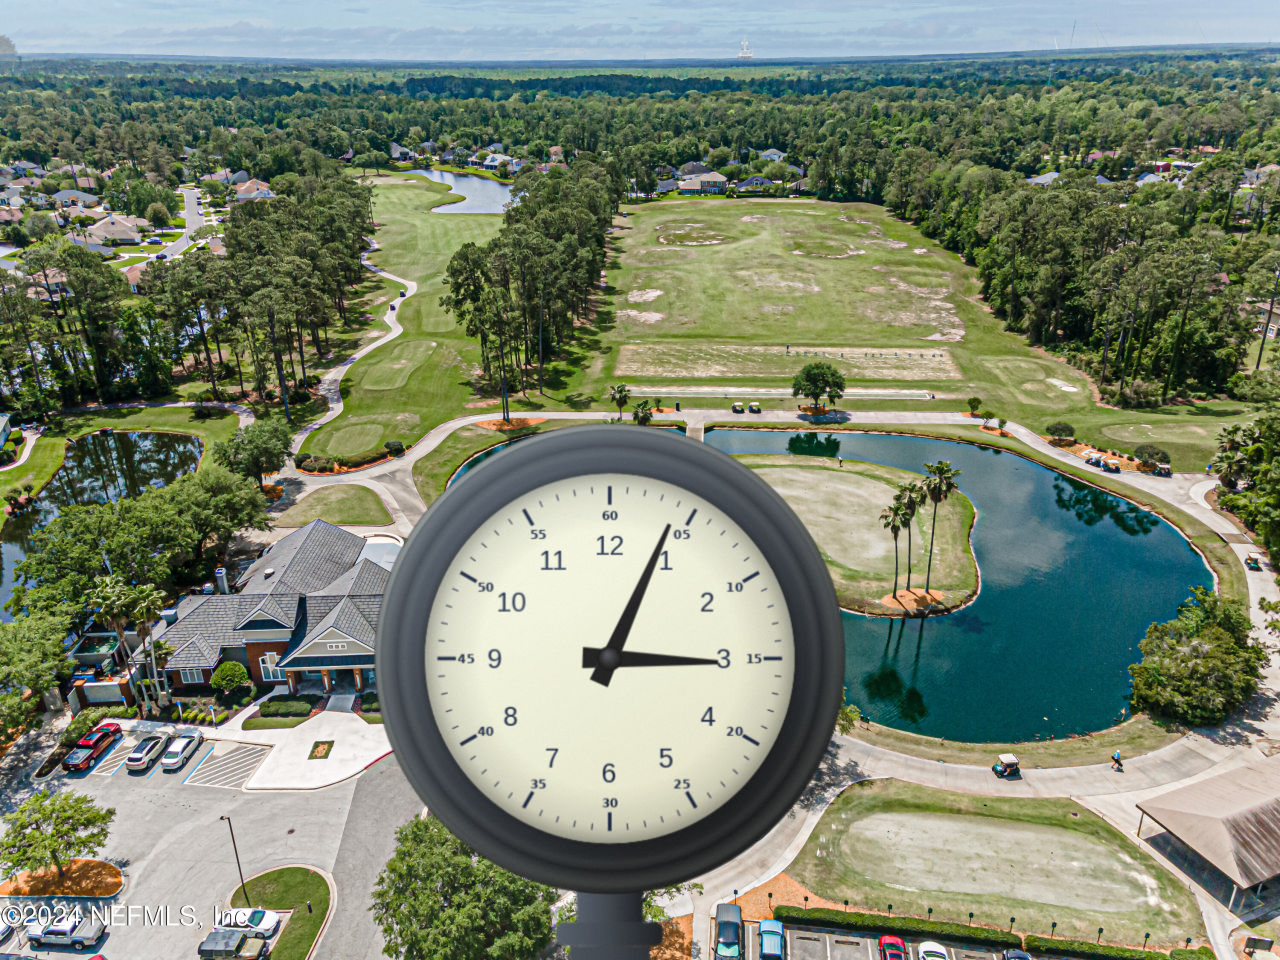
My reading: 3:04
